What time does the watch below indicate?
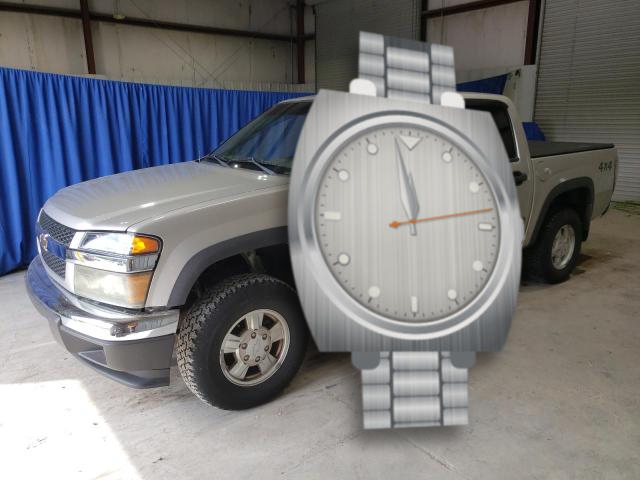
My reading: 11:58:13
